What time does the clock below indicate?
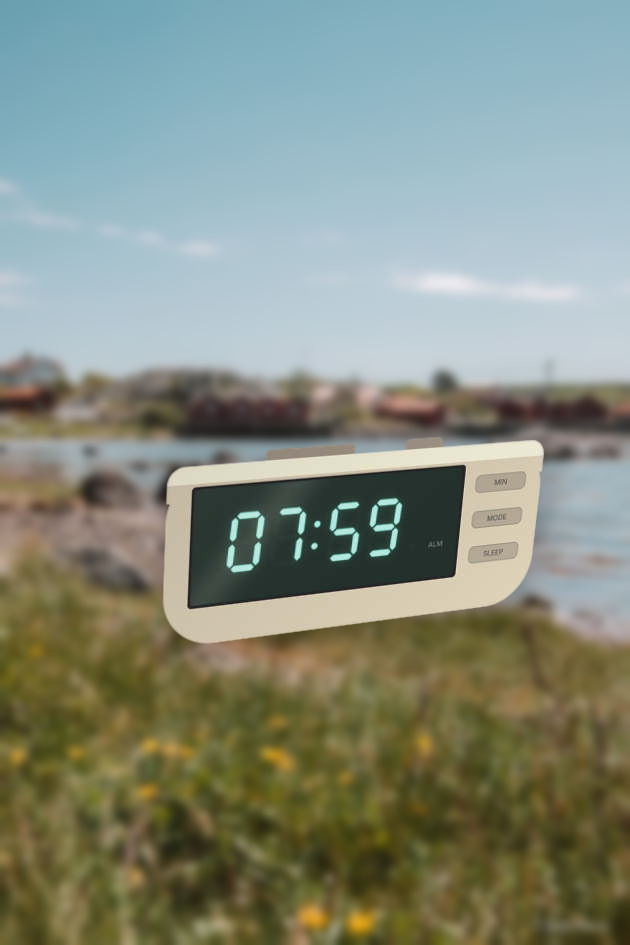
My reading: 7:59
